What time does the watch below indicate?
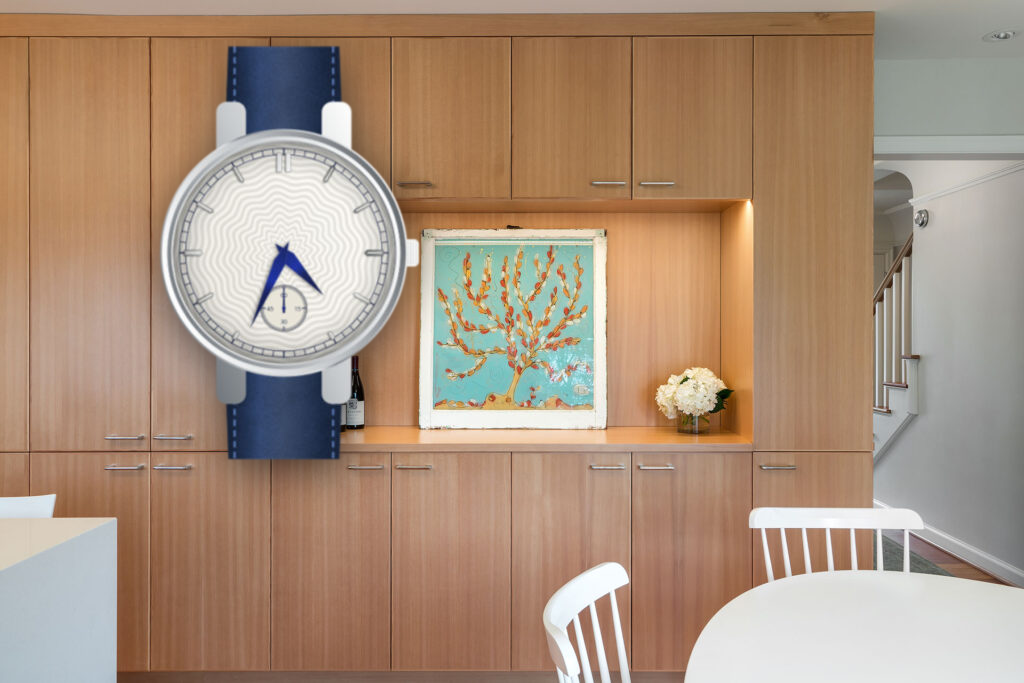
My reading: 4:34
